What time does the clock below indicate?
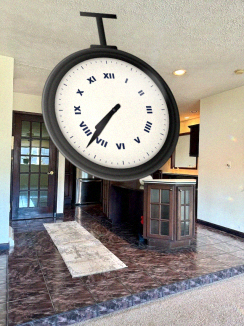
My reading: 7:37
